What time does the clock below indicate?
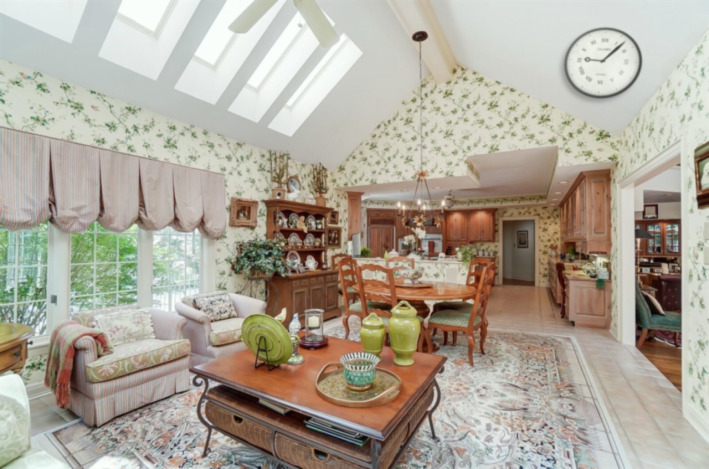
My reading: 9:07
